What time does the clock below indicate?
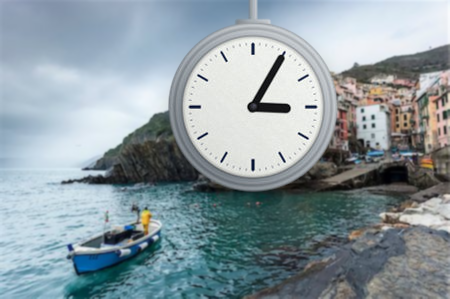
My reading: 3:05
